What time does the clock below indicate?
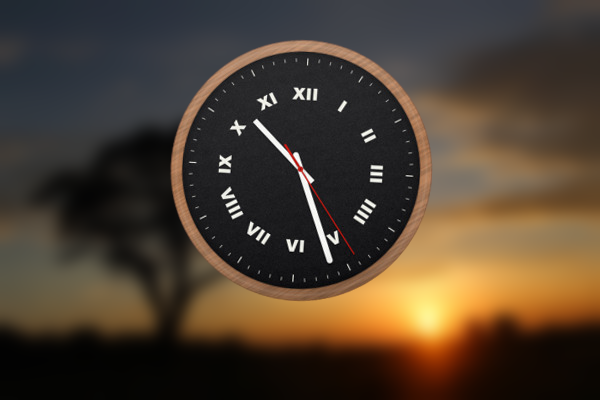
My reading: 10:26:24
